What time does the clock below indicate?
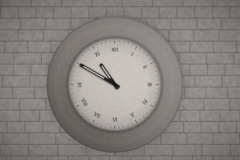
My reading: 10:50
